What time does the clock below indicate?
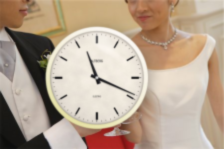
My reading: 11:19
